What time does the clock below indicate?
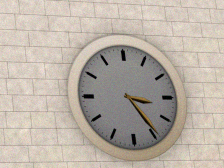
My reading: 3:24
